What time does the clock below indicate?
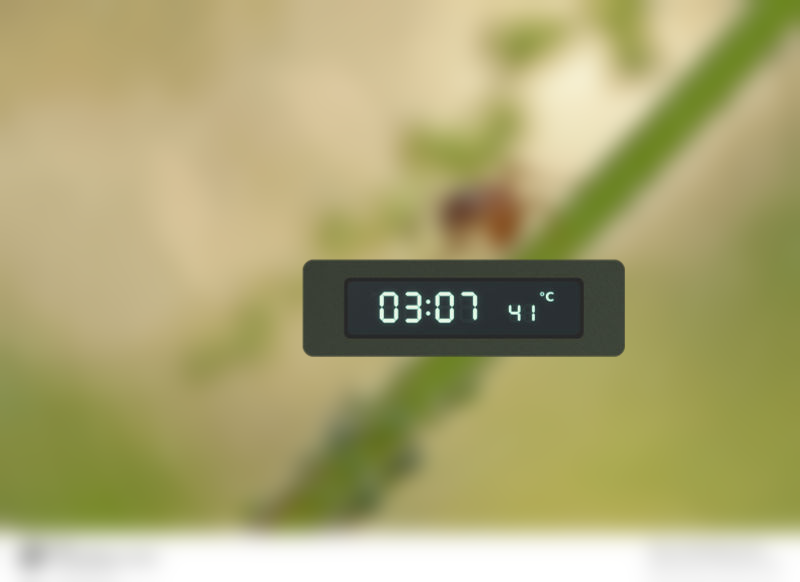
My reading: 3:07
